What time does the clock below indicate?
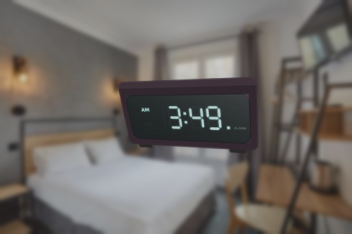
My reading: 3:49
